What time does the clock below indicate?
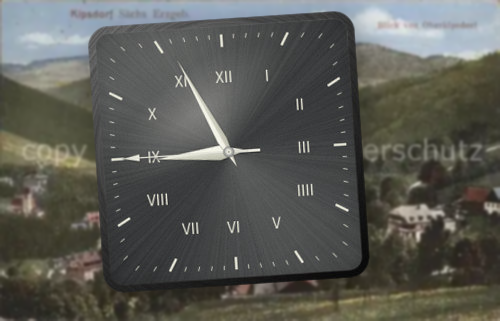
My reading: 8:55:45
